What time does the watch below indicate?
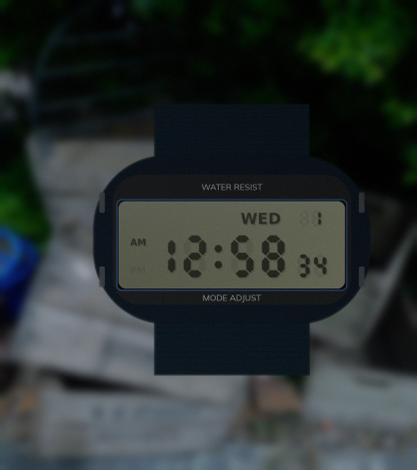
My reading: 12:58:34
